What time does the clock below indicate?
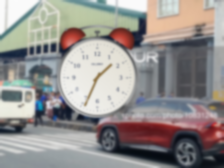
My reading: 1:34
